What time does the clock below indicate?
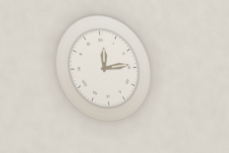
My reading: 12:14
